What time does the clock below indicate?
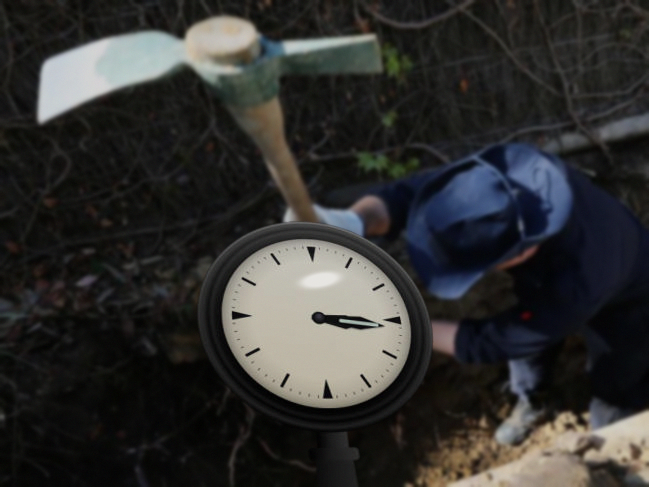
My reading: 3:16
